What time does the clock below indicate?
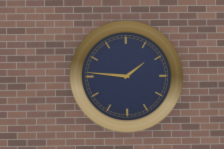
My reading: 1:46
